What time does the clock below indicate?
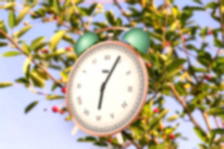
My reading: 6:04
